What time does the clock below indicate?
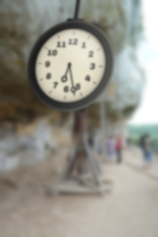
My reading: 6:27
